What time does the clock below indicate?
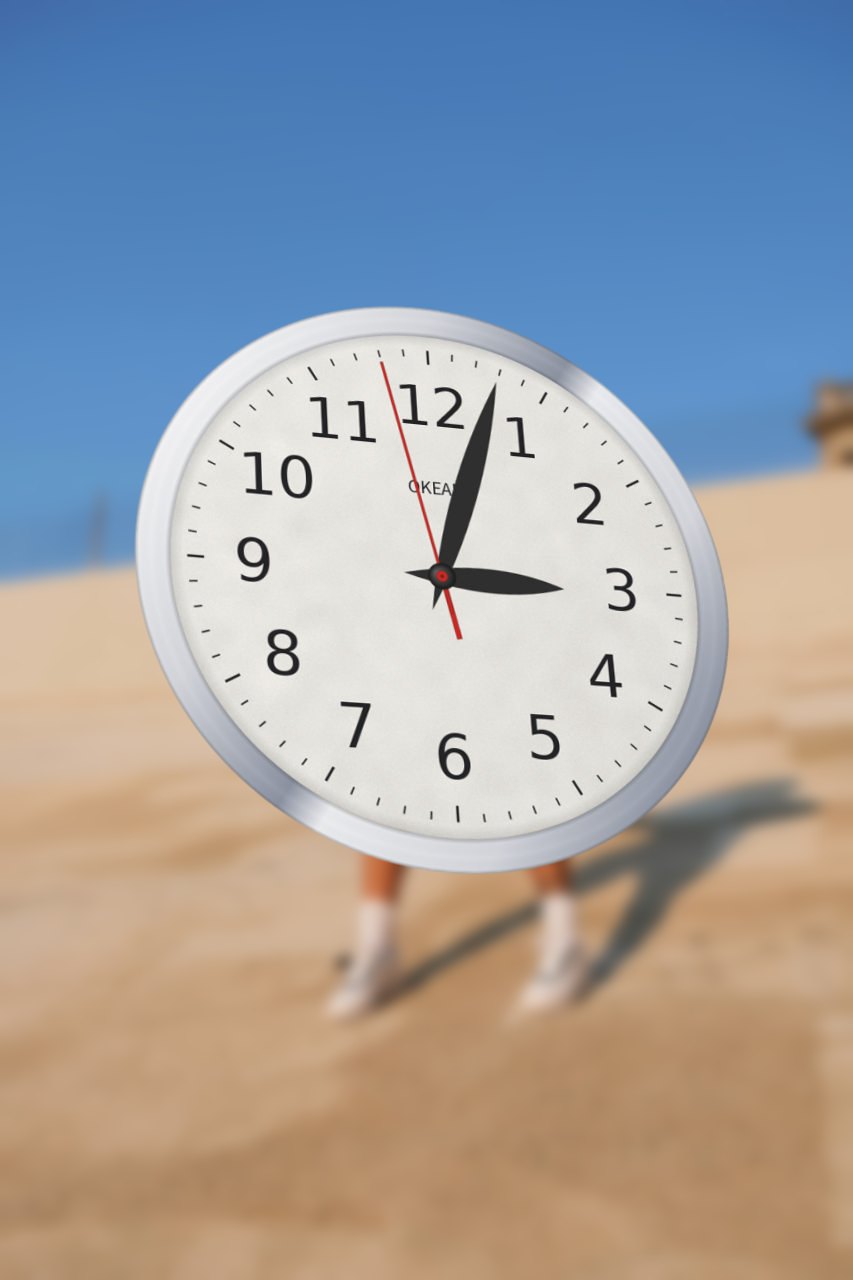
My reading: 3:02:58
